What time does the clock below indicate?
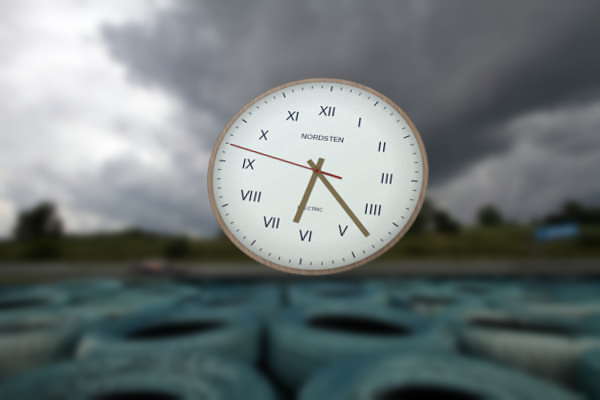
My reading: 6:22:47
